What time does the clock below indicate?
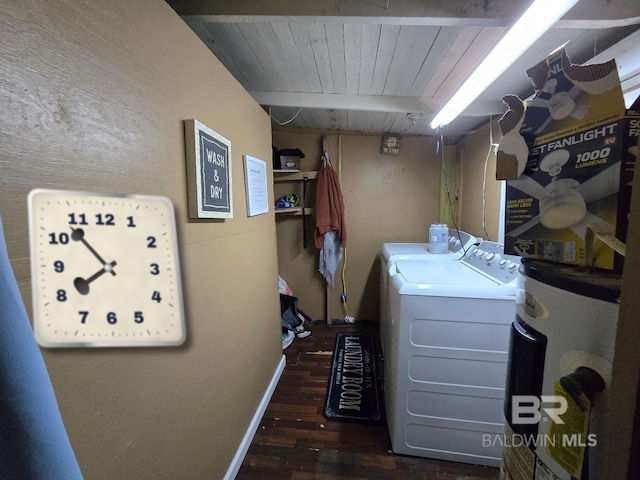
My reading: 7:53
